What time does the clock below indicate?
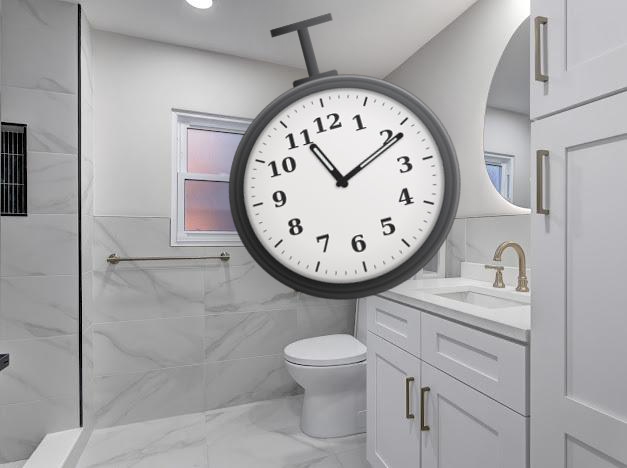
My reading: 11:11
